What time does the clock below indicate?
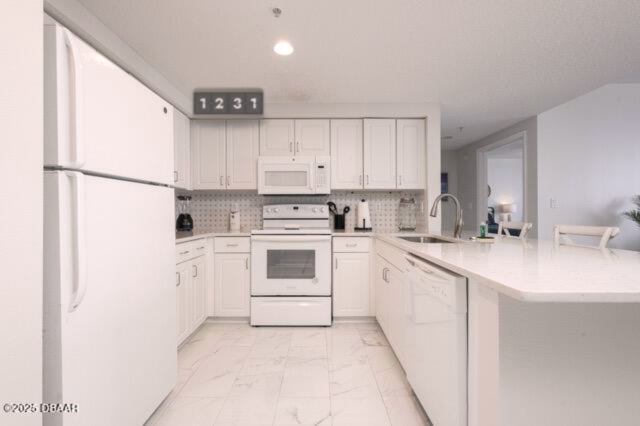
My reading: 12:31
